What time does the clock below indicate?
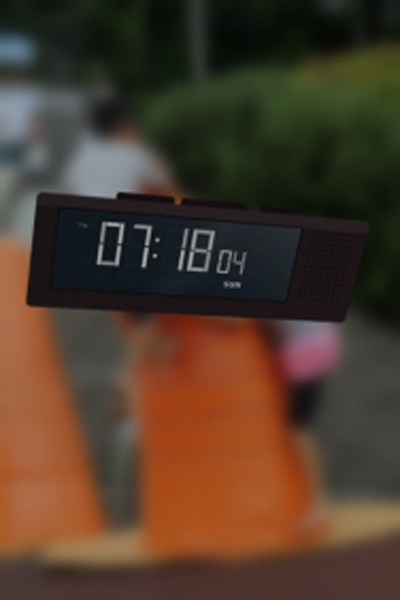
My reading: 7:18:04
